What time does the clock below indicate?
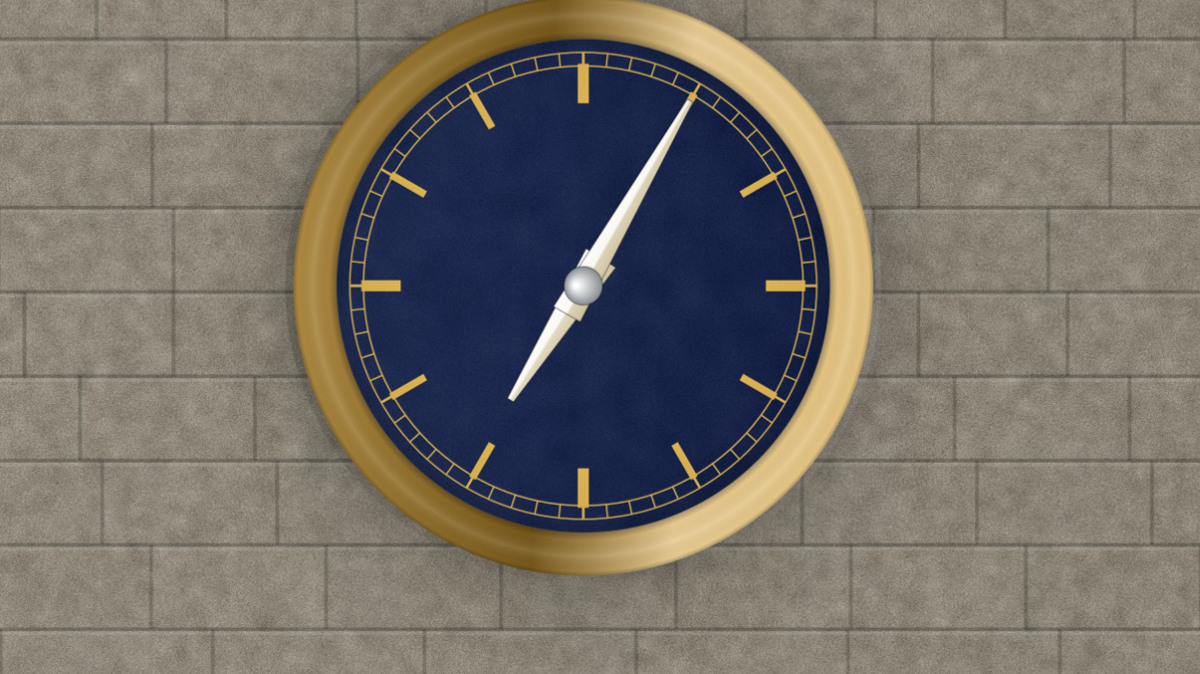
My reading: 7:05
